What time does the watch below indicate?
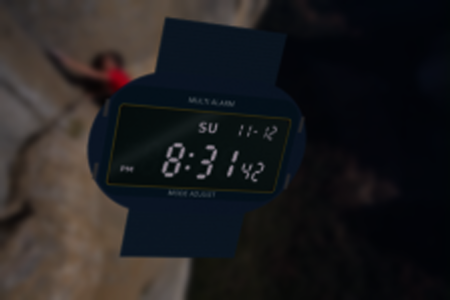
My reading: 8:31:42
